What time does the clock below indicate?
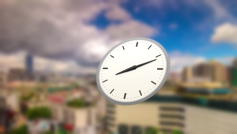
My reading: 8:11
